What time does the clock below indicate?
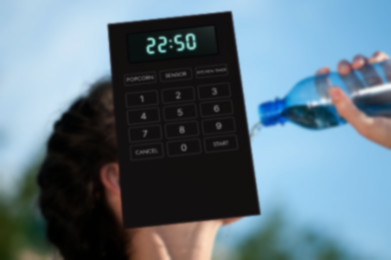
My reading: 22:50
